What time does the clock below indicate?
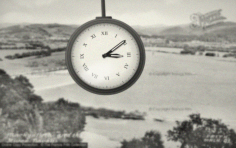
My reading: 3:09
